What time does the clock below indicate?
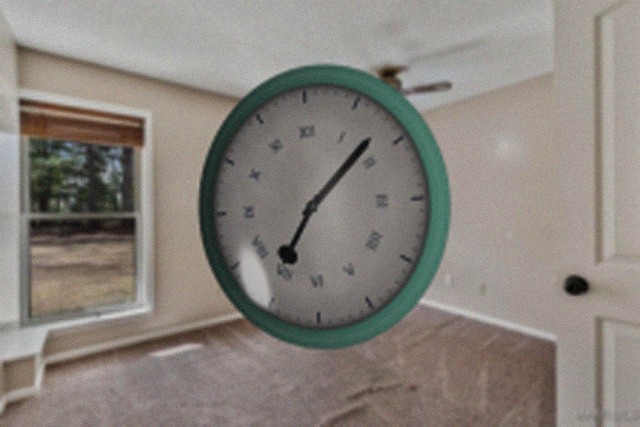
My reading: 7:08
